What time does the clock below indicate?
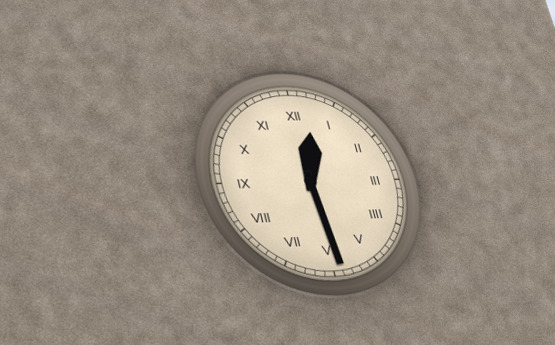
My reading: 12:29
